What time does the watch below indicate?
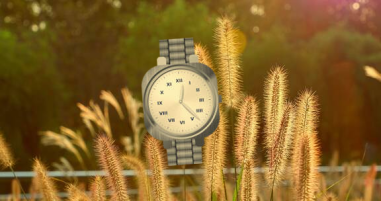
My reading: 12:23
